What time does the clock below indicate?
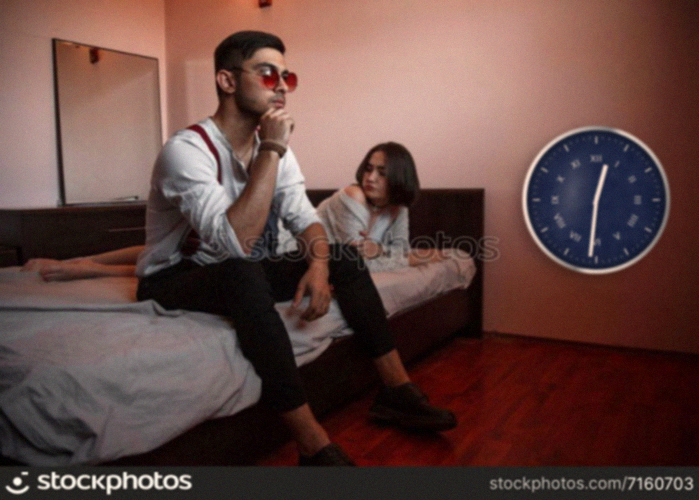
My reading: 12:31
